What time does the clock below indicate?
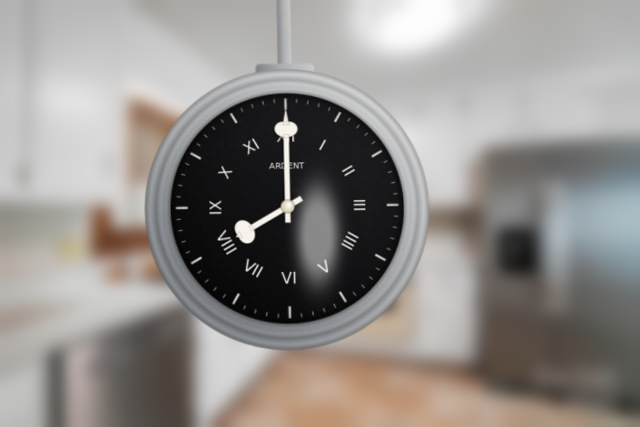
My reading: 8:00
